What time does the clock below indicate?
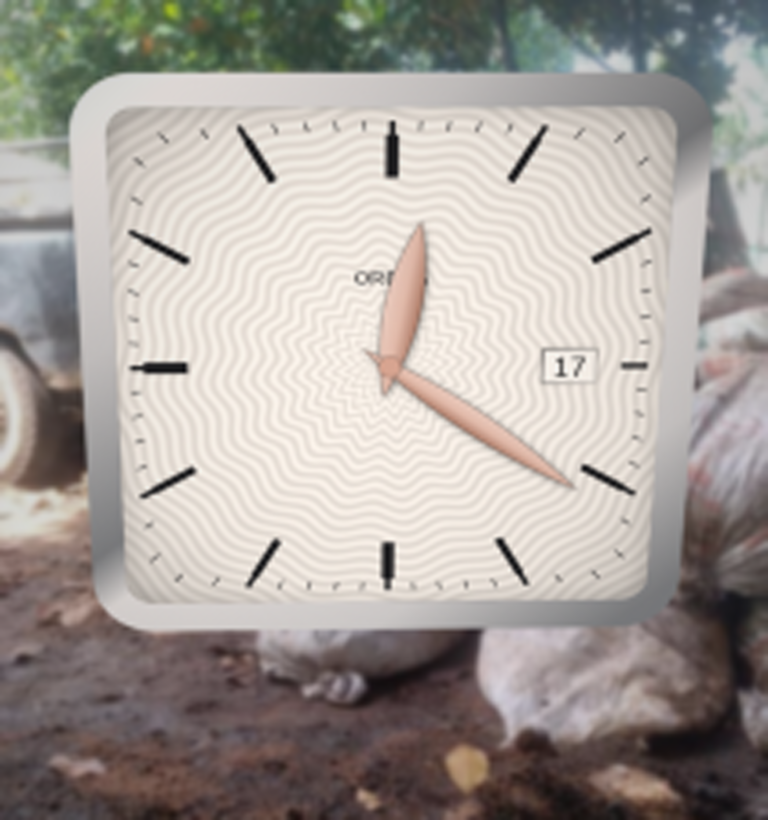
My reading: 12:21
